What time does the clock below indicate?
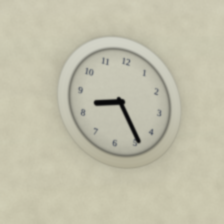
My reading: 8:24
